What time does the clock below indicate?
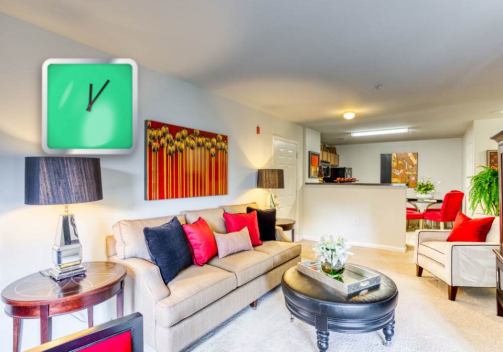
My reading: 12:06
